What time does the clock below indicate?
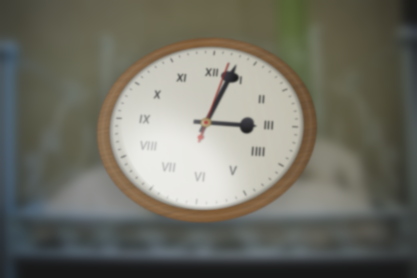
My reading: 3:03:02
